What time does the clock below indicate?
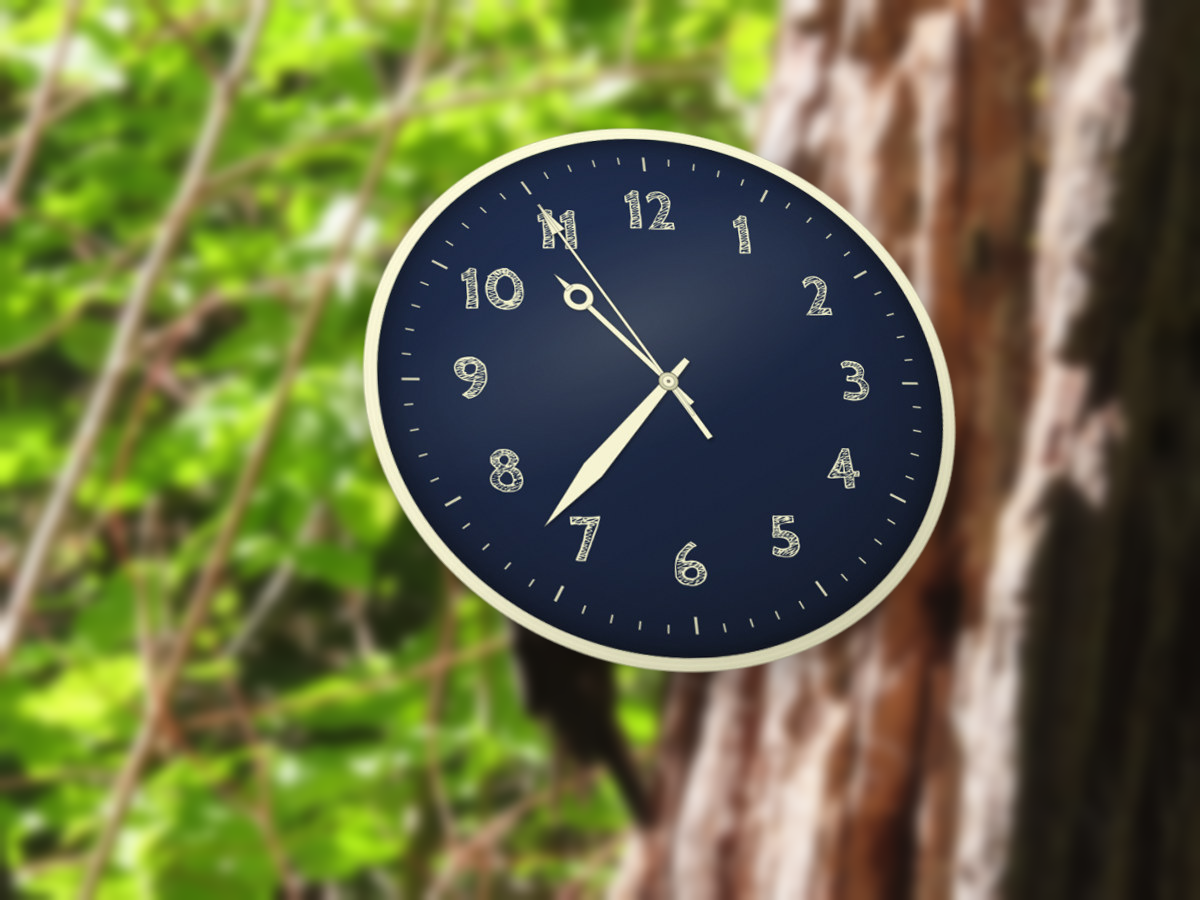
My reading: 10:36:55
